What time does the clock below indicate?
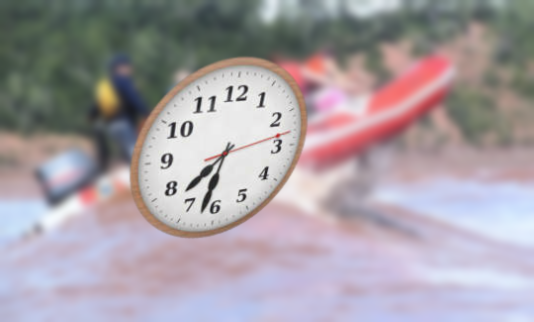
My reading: 7:32:13
